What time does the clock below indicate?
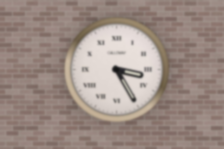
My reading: 3:25
